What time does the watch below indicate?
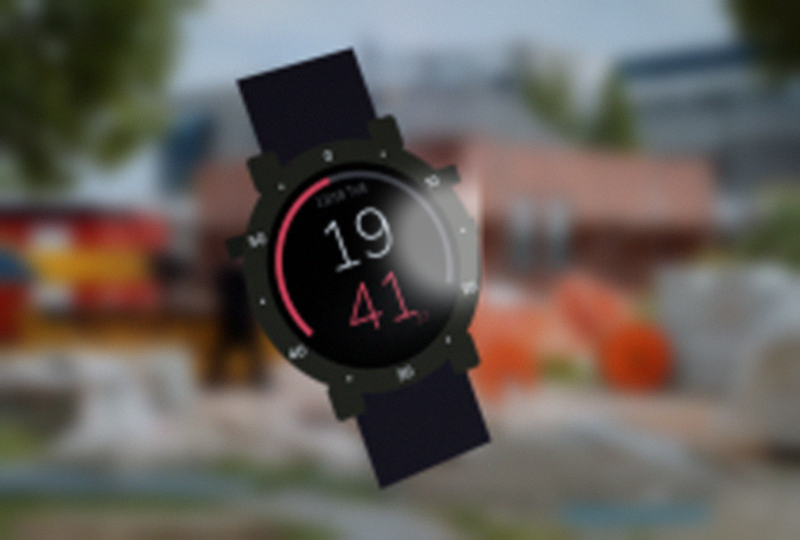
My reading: 19:41
